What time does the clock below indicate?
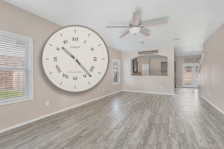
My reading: 10:23
